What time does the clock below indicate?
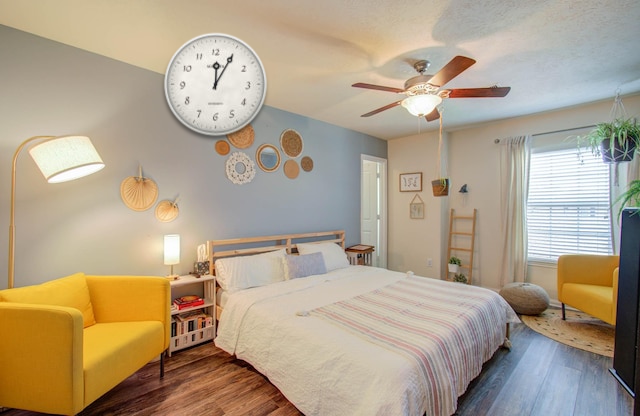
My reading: 12:05
